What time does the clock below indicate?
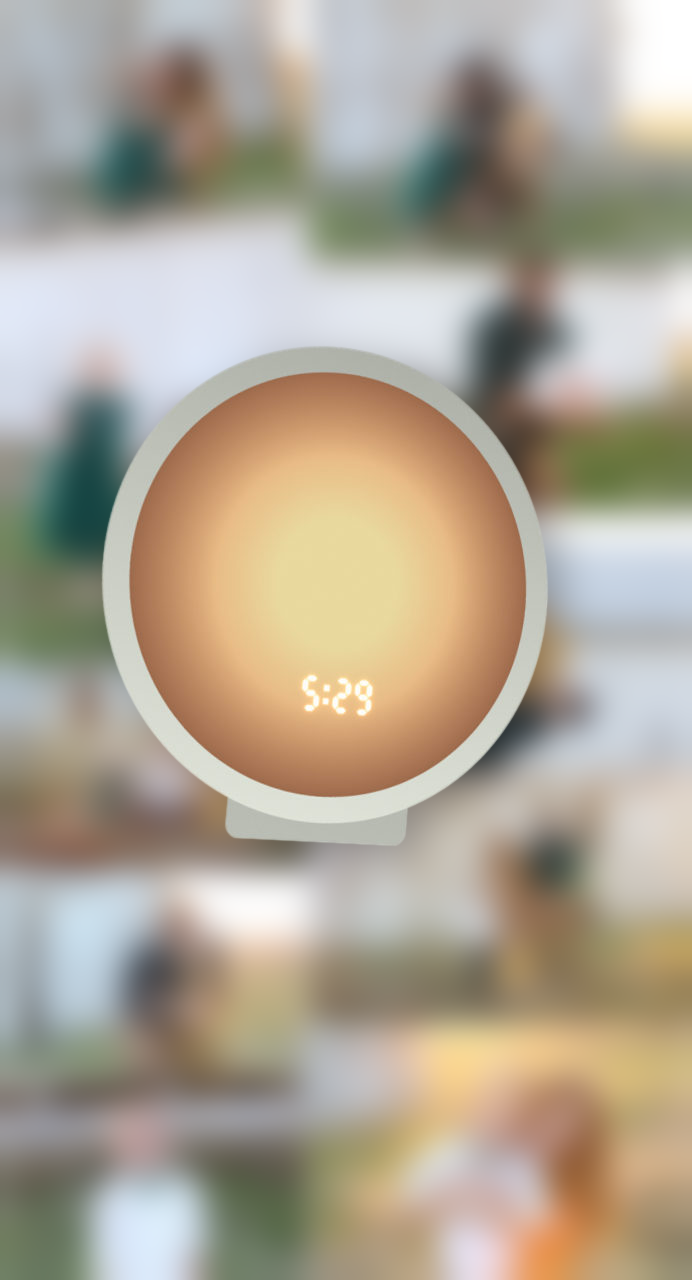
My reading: 5:29
